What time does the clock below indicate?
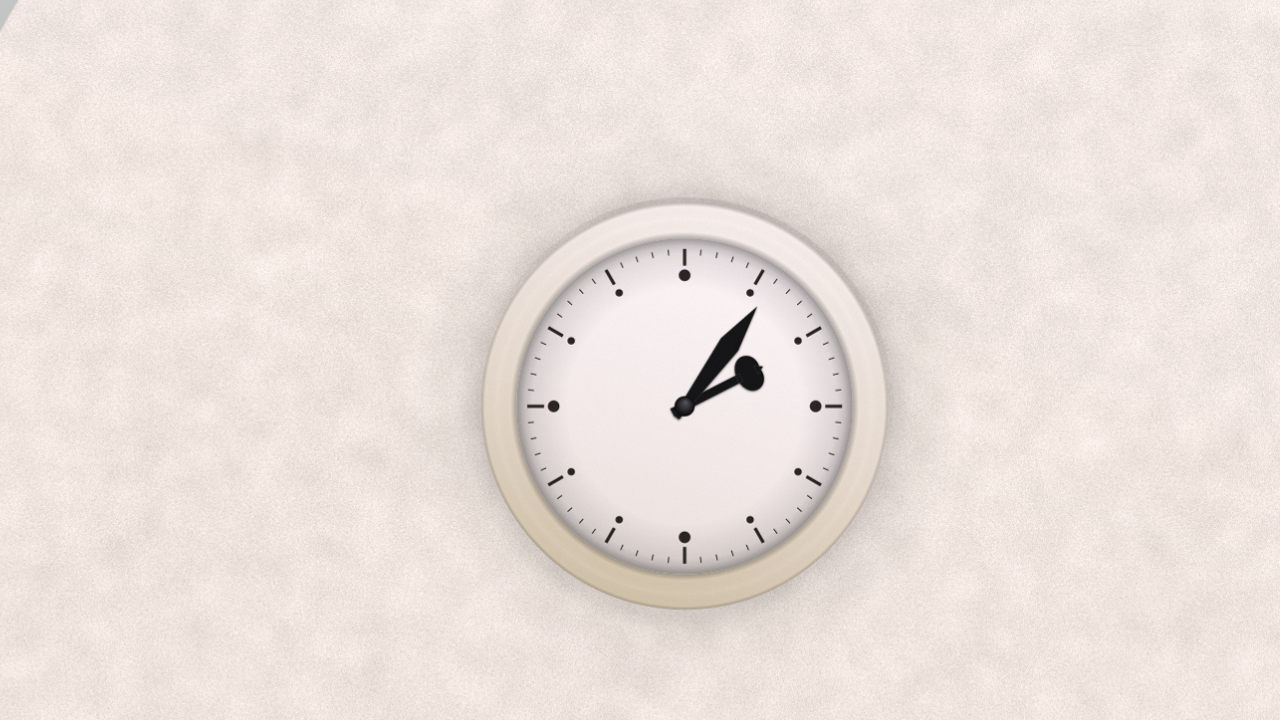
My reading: 2:06
